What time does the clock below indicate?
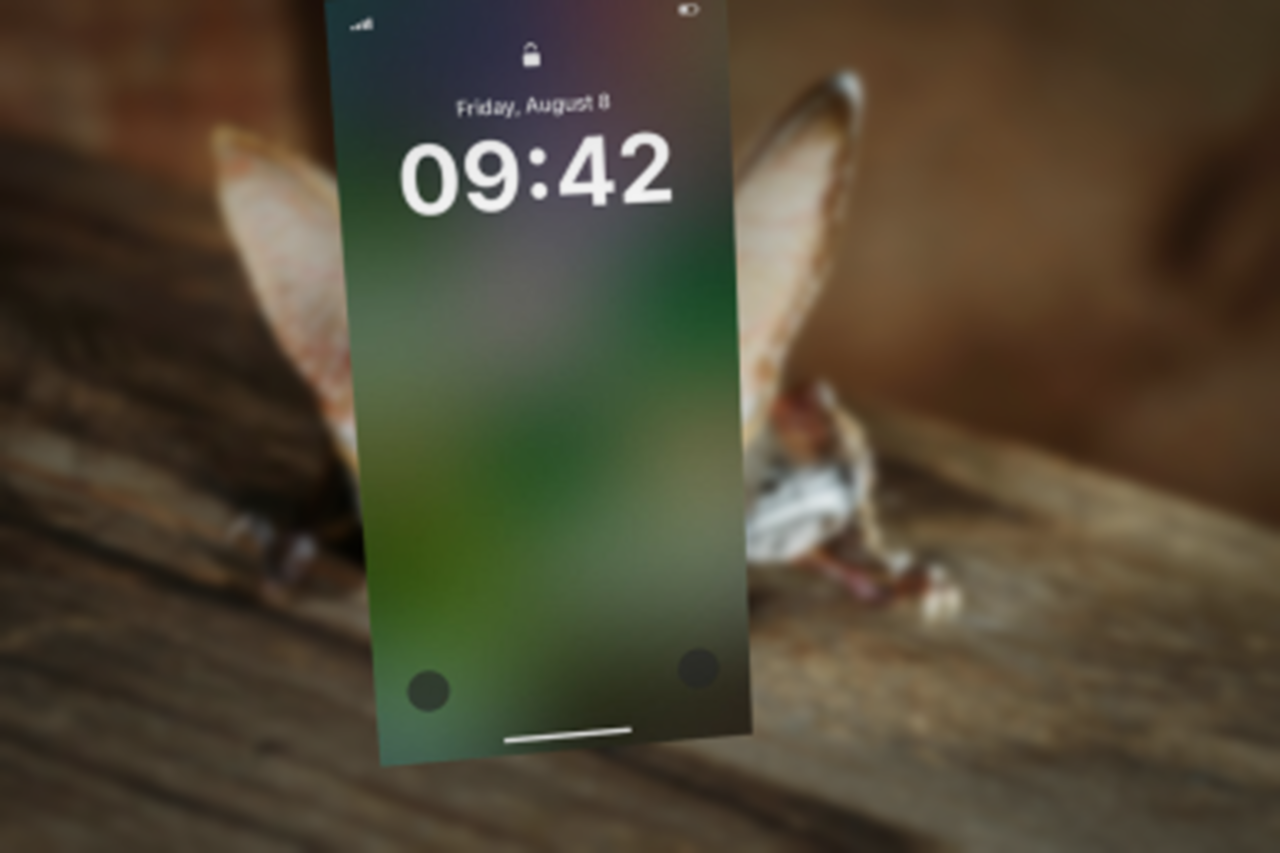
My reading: 9:42
